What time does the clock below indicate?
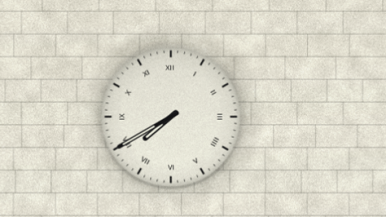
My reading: 7:40
